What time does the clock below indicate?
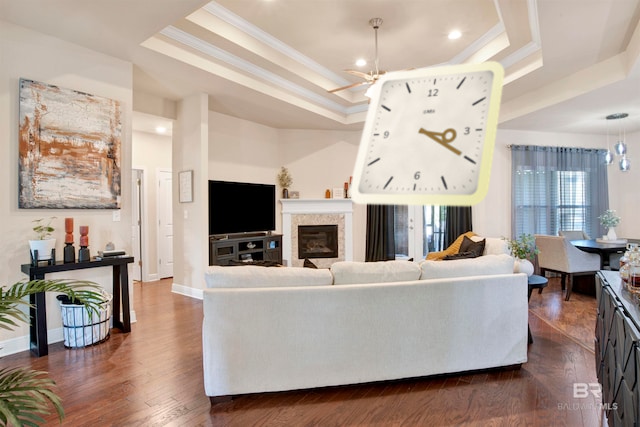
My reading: 3:20
